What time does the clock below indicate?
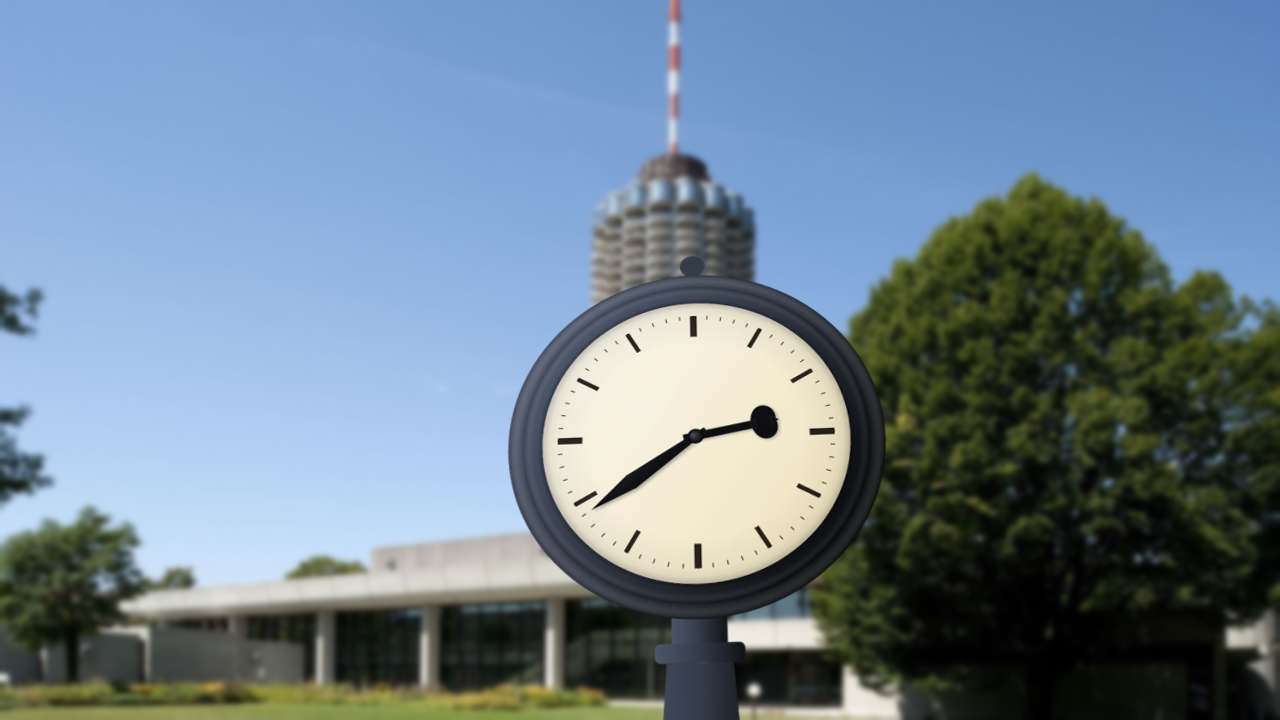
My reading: 2:39
